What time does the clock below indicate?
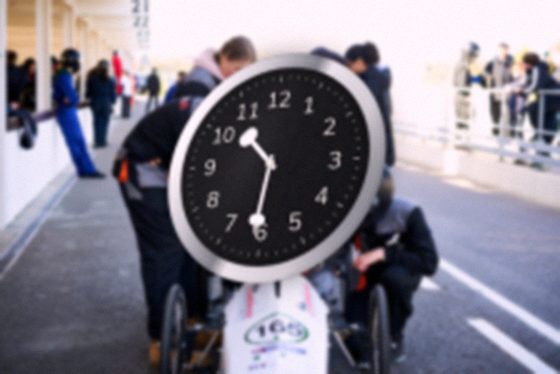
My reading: 10:31
